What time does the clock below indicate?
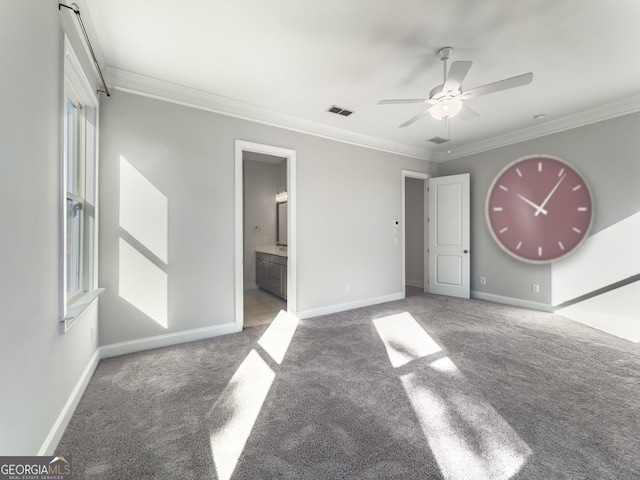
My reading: 10:06
